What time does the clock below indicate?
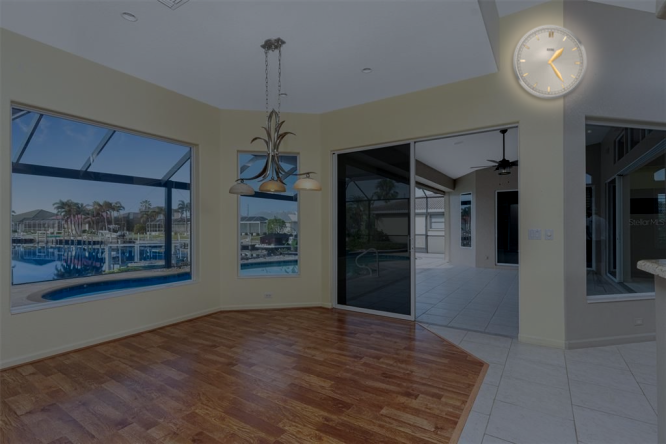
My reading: 1:24
